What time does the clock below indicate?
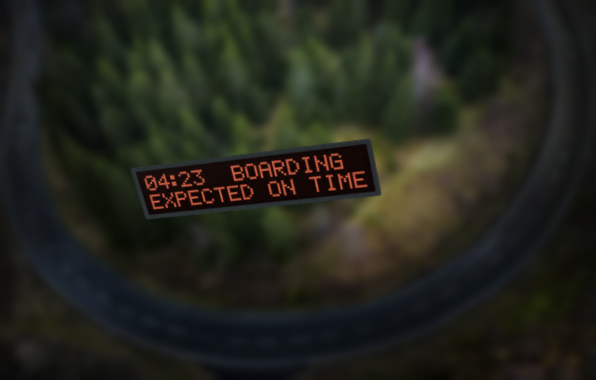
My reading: 4:23
